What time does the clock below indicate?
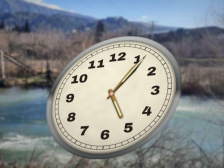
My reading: 5:06
